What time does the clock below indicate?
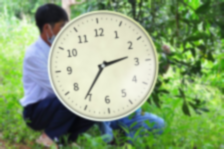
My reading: 2:36
